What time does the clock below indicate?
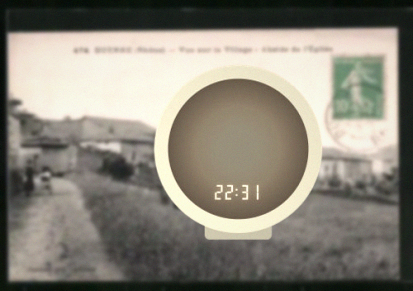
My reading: 22:31
